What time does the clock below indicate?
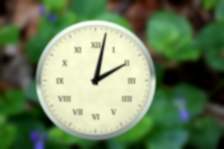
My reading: 2:02
